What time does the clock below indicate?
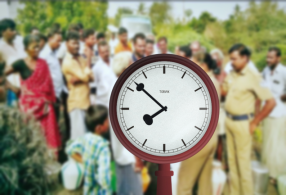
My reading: 7:52
